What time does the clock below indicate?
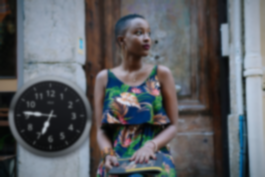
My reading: 6:46
